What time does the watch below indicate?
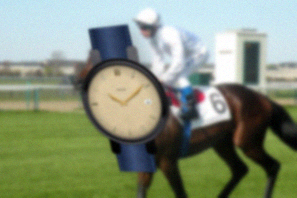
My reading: 10:09
